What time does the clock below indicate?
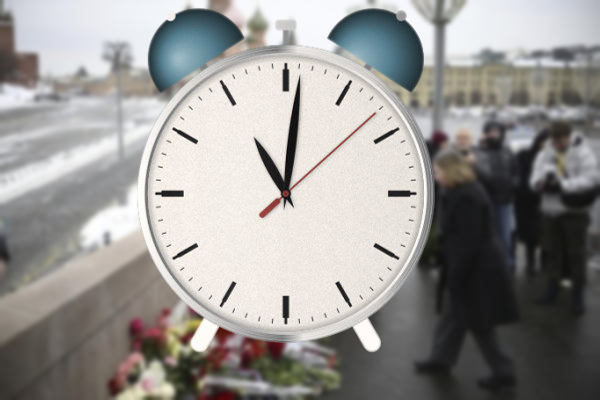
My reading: 11:01:08
